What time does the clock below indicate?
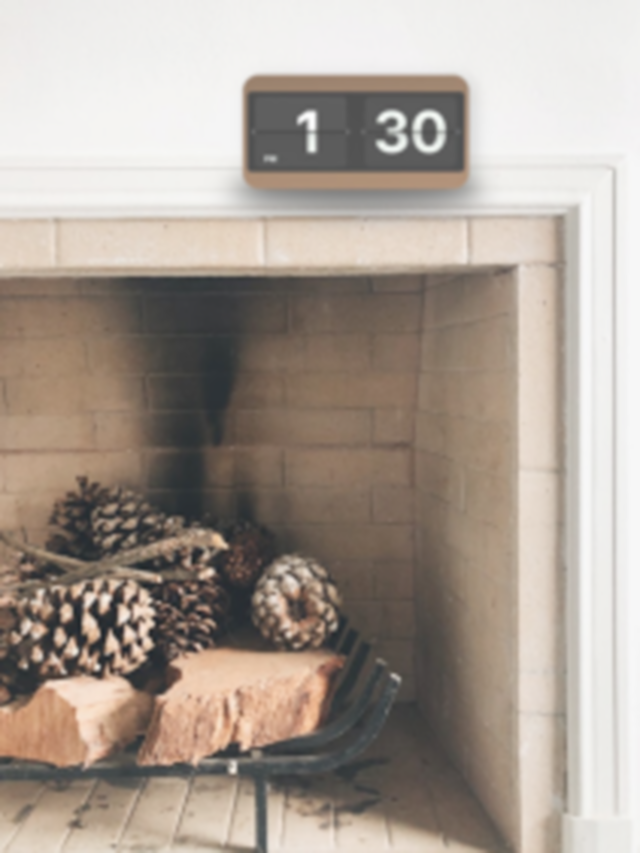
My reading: 1:30
